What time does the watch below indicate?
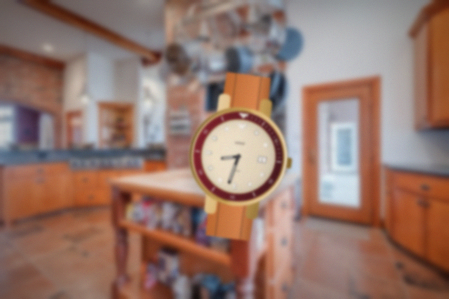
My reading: 8:32
